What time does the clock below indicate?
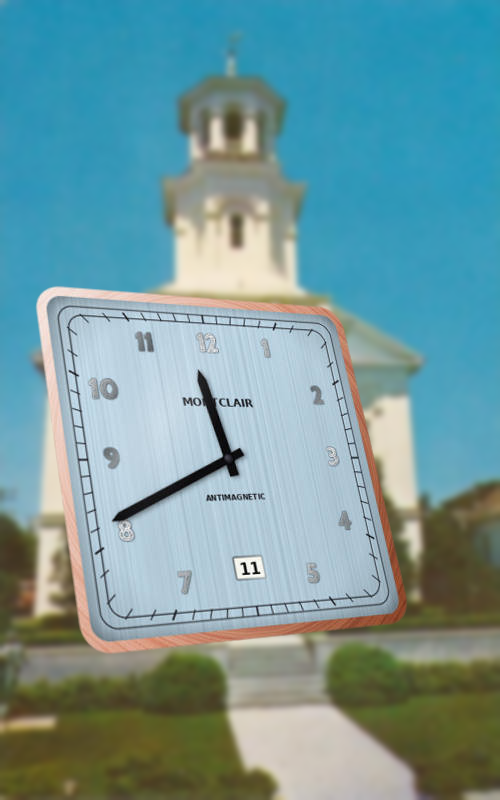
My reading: 11:41
